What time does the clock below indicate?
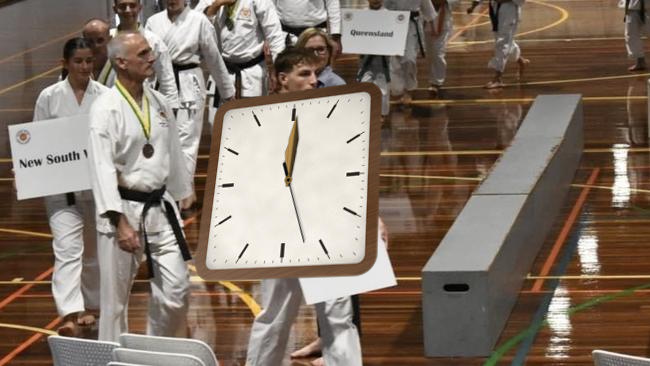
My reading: 12:00:27
